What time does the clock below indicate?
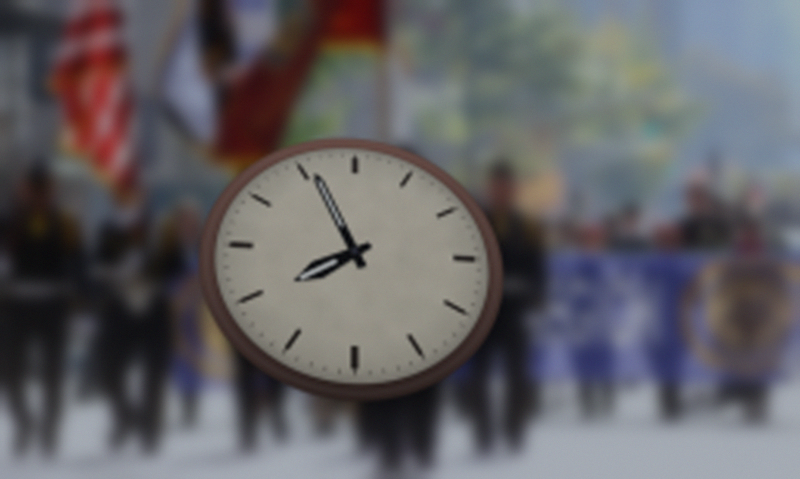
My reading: 7:56
